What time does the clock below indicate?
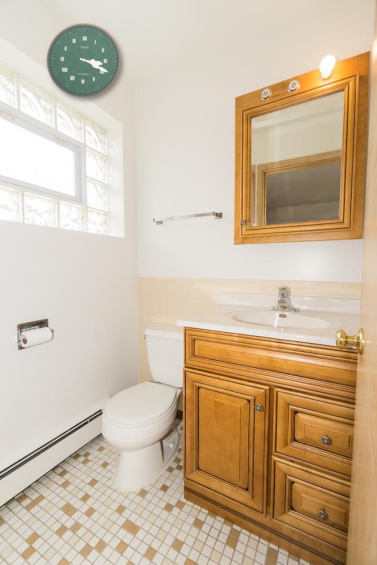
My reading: 3:19
